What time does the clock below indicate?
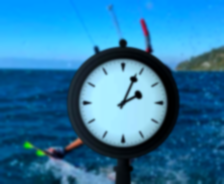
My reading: 2:04
